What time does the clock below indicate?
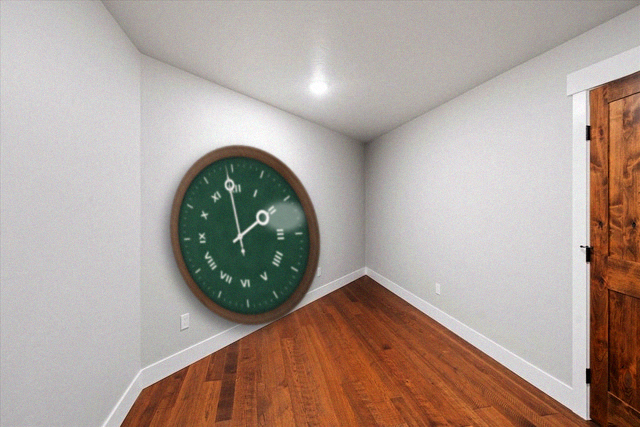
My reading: 1:58:59
